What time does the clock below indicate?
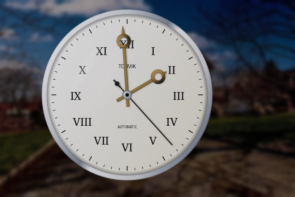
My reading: 1:59:23
